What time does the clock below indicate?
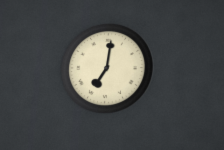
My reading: 7:01
